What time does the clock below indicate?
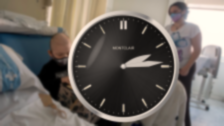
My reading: 2:14
